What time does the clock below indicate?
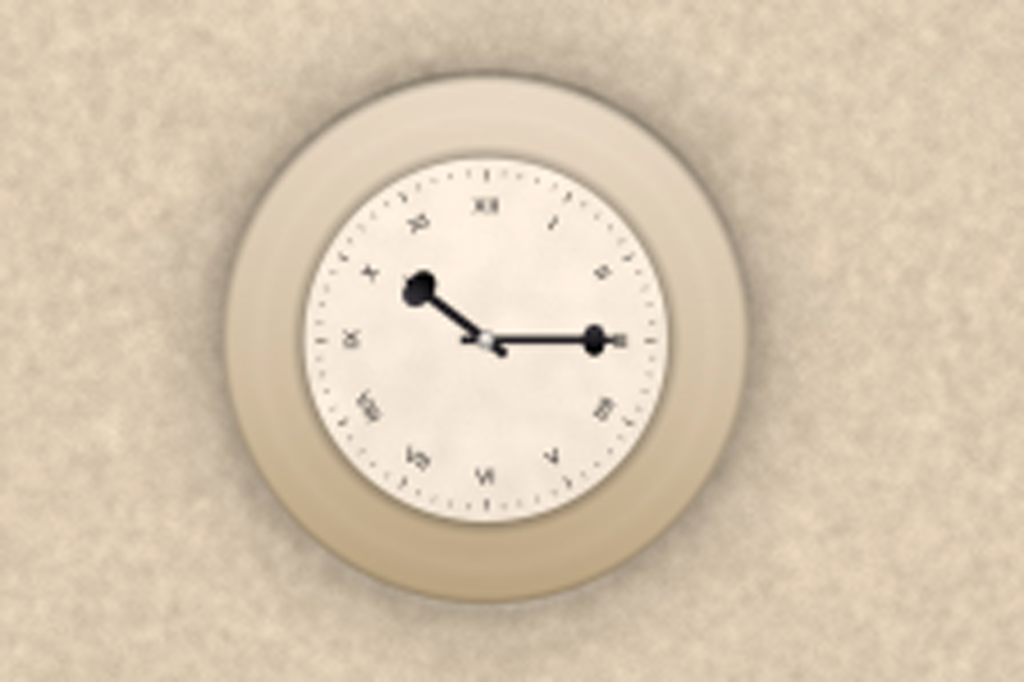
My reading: 10:15
